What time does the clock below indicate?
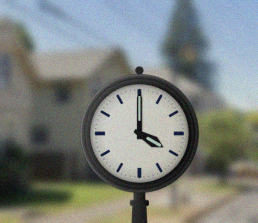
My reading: 4:00
